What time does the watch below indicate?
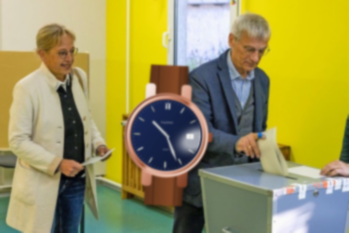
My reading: 10:26
